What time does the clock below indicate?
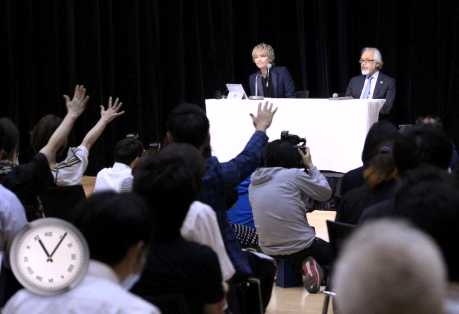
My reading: 11:06
